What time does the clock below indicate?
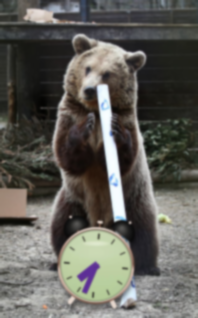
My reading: 7:33
